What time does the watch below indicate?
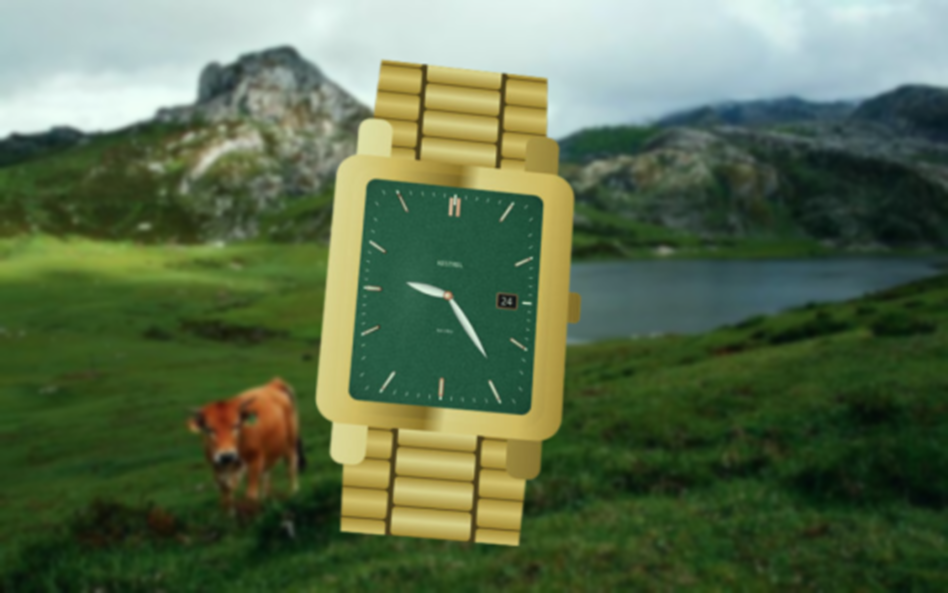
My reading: 9:24
